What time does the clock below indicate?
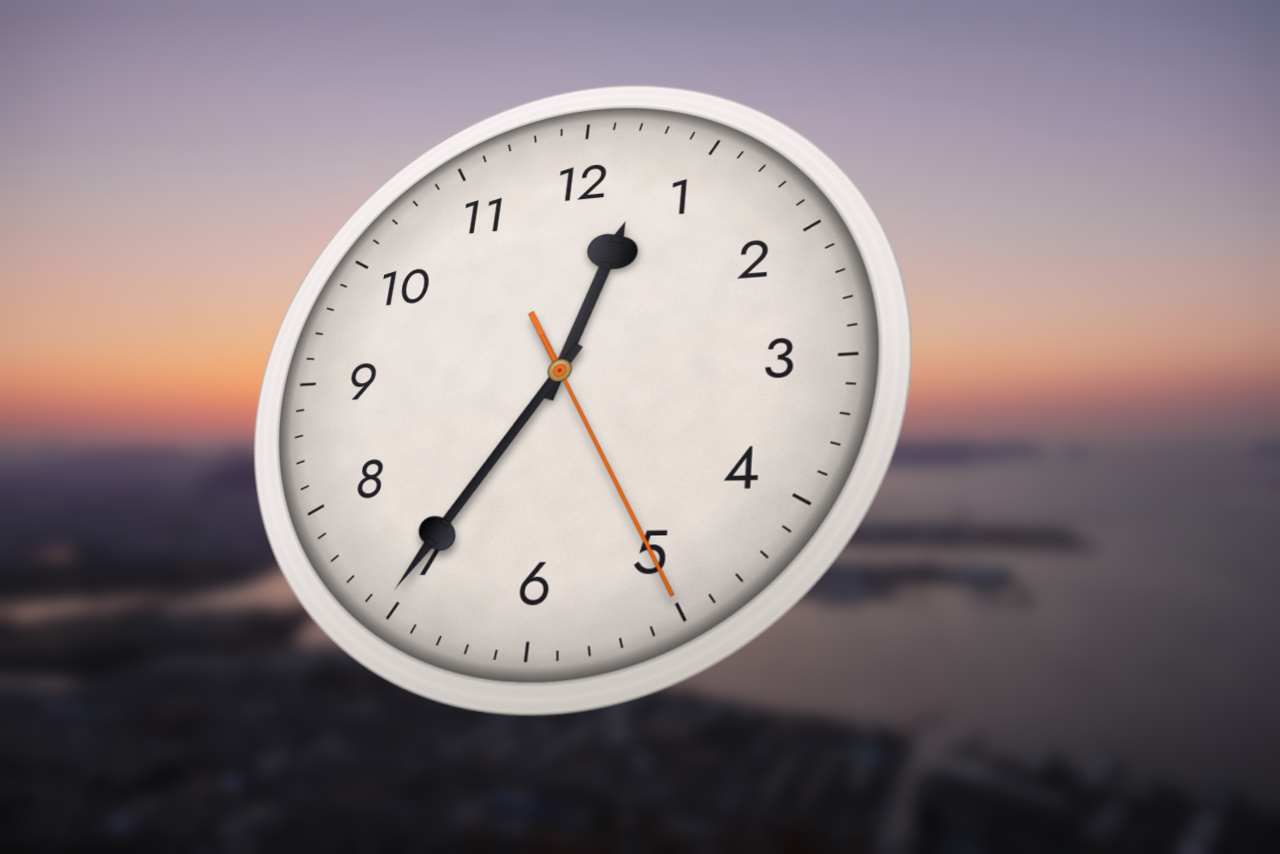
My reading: 12:35:25
